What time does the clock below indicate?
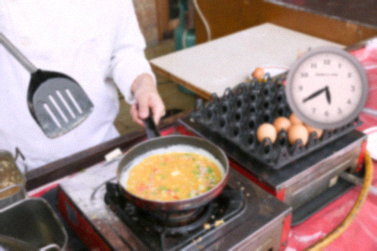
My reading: 5:40
